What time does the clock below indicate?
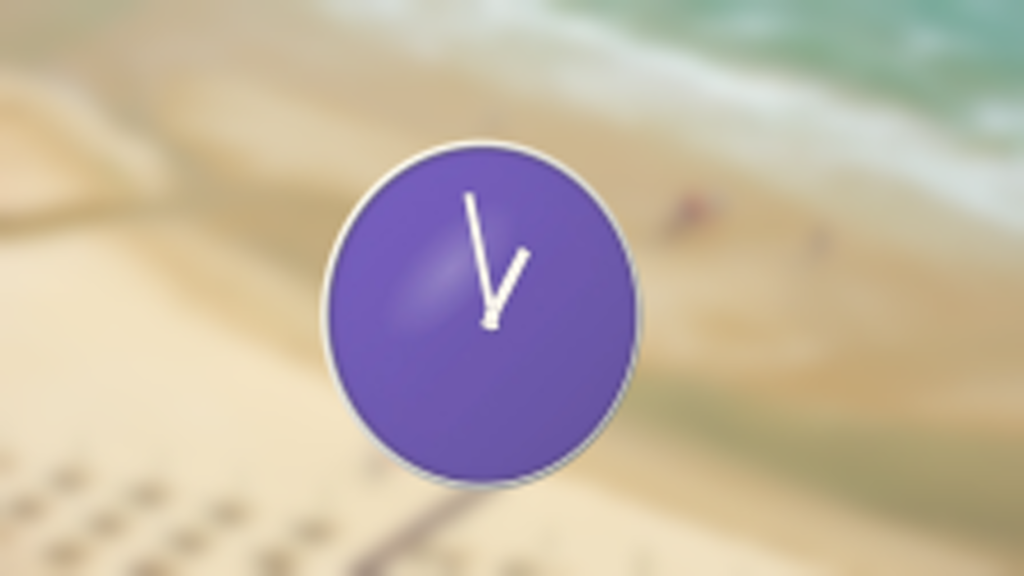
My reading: 12:58
